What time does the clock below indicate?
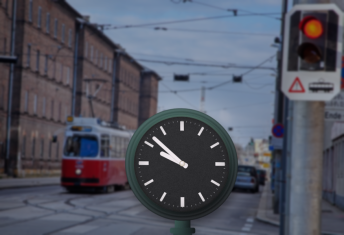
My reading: 9:52
